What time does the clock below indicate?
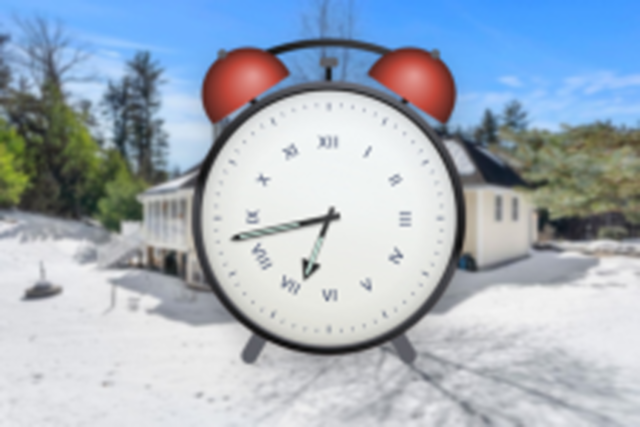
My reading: 6:43
